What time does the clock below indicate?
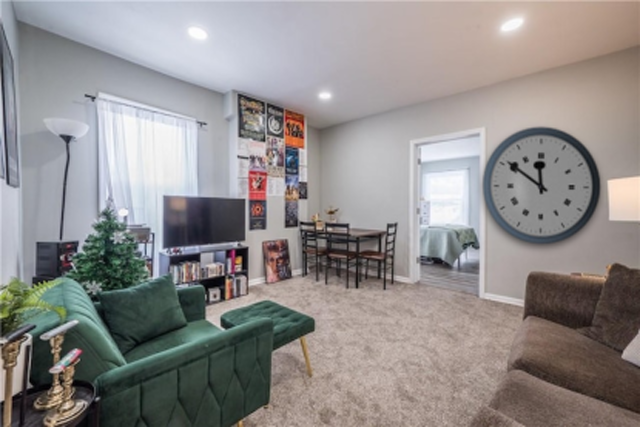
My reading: 11:51
